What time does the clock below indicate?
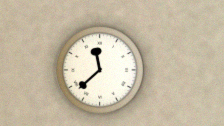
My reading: 11:38
